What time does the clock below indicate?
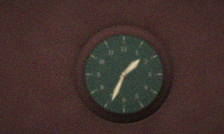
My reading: 1:34
